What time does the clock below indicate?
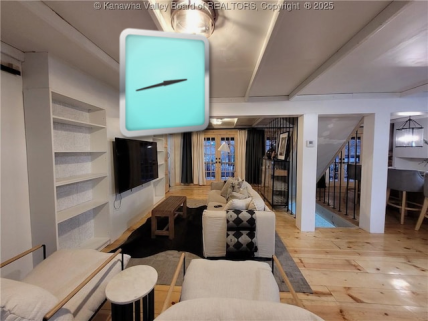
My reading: 2:43
